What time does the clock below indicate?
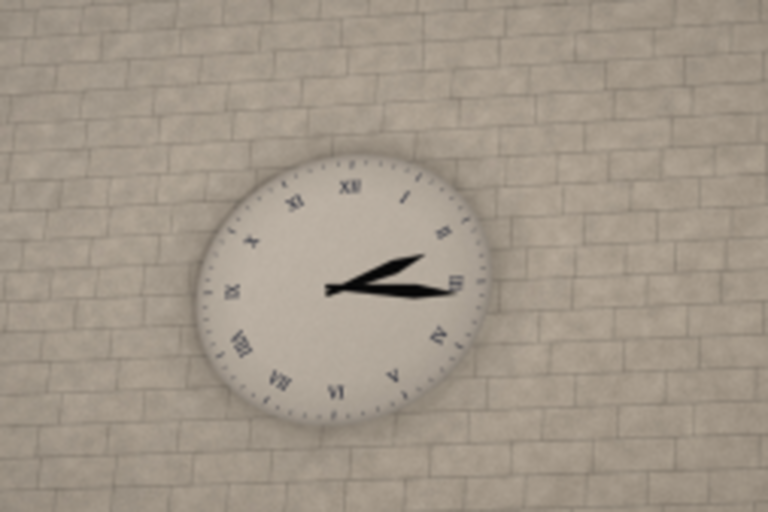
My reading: 2:16
